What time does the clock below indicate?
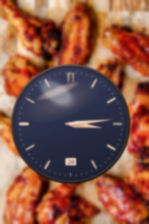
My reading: 3:14
